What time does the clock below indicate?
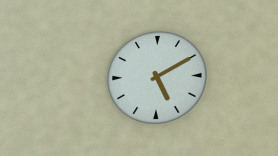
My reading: 5:10
